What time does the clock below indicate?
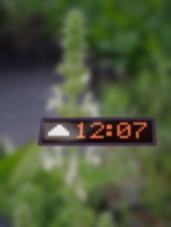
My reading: 12:07
